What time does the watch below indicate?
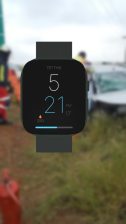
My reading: 5:21
